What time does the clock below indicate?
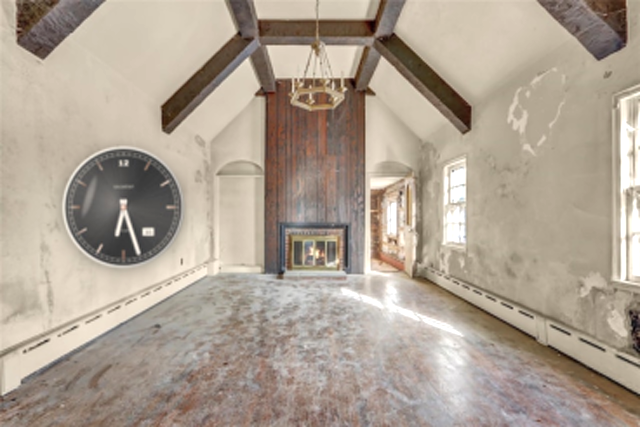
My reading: 6:27
